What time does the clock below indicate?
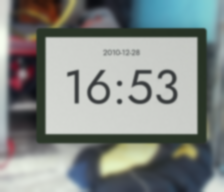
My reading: 16:53
